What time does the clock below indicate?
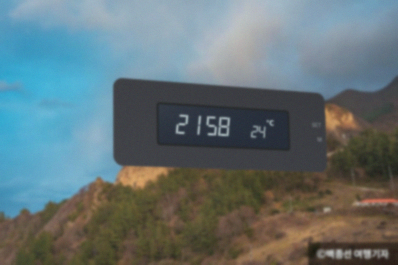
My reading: 21:58
